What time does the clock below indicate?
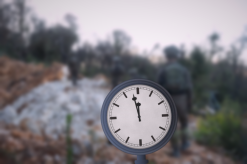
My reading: 11:58
